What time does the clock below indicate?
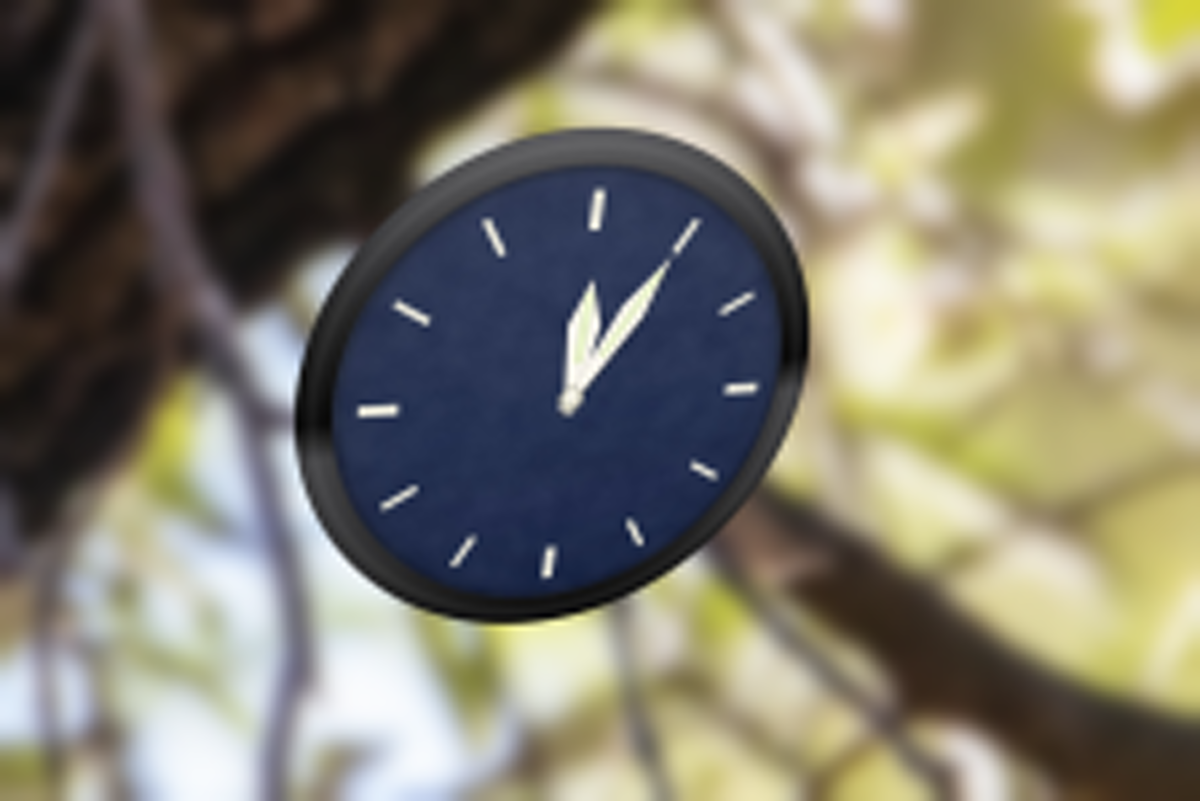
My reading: 12:05
